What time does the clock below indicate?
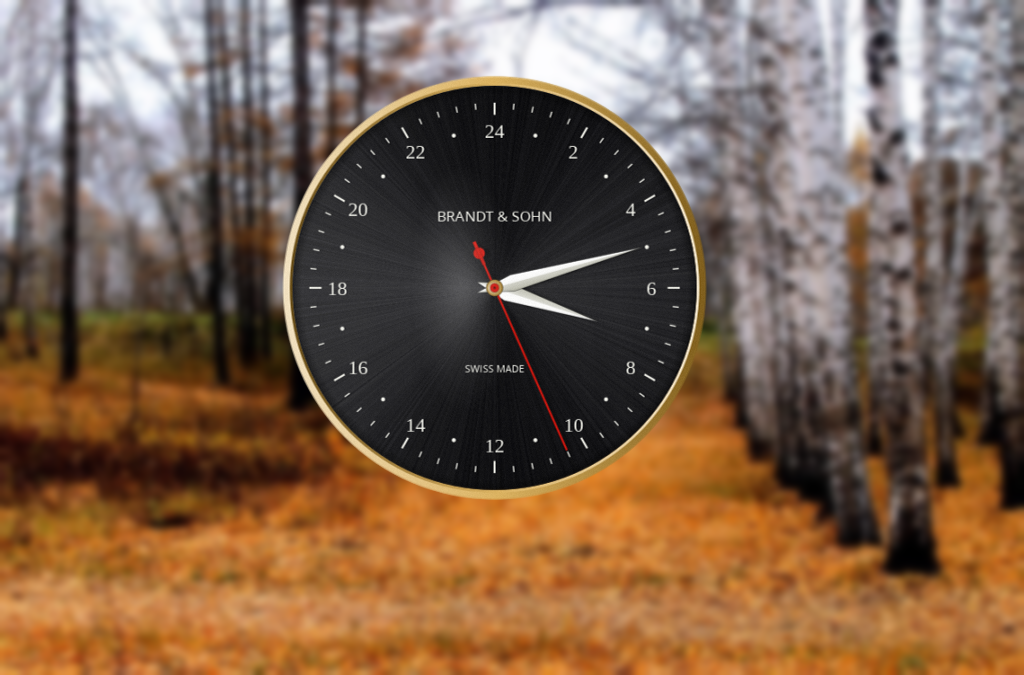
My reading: 7:12:26
